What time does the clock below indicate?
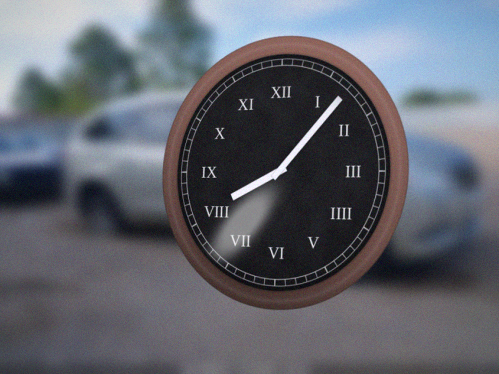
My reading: 8:07
